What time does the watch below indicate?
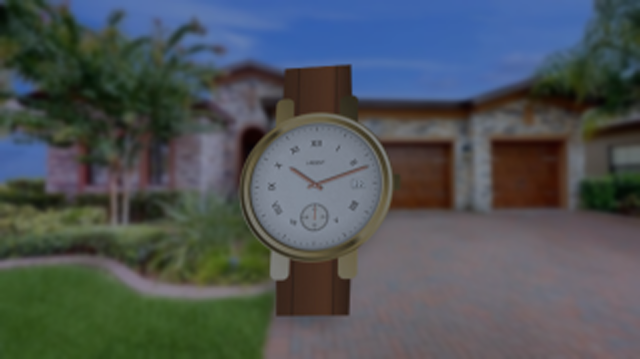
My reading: 10:12
